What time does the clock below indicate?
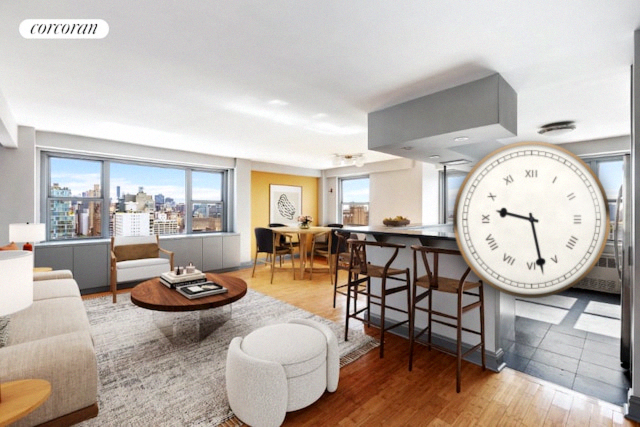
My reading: 9:28
